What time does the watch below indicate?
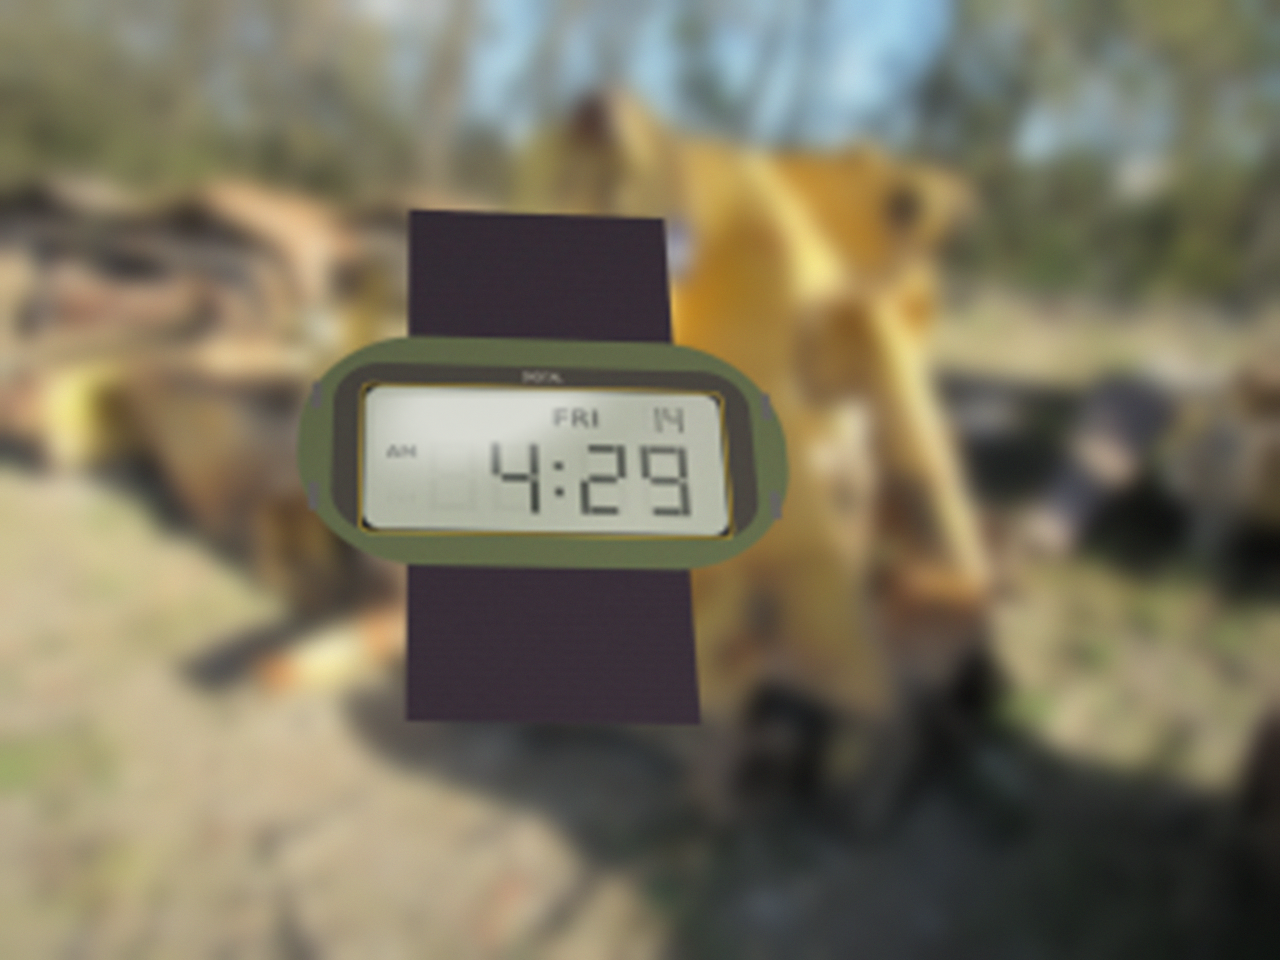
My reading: 4:29
